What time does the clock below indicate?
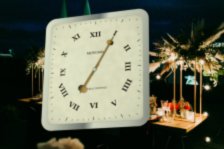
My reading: 7:05
